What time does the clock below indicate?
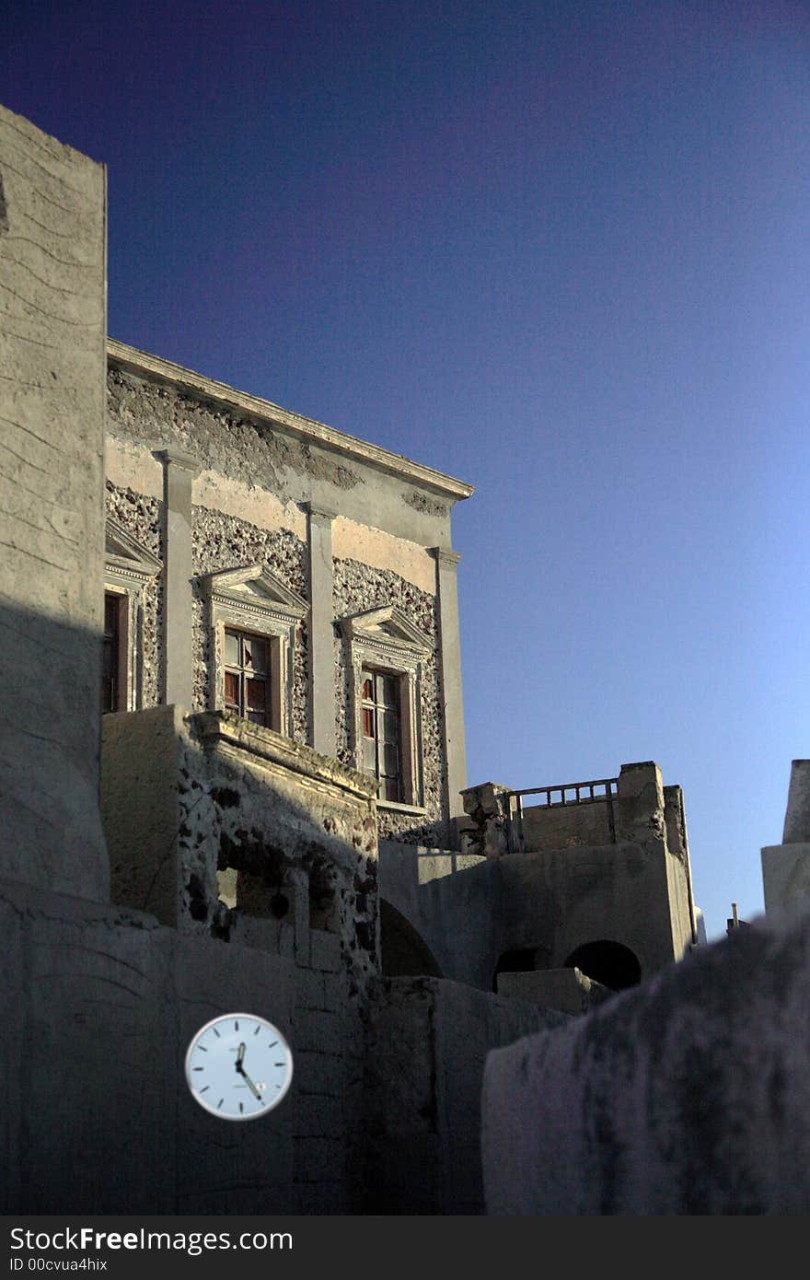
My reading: 12:25
